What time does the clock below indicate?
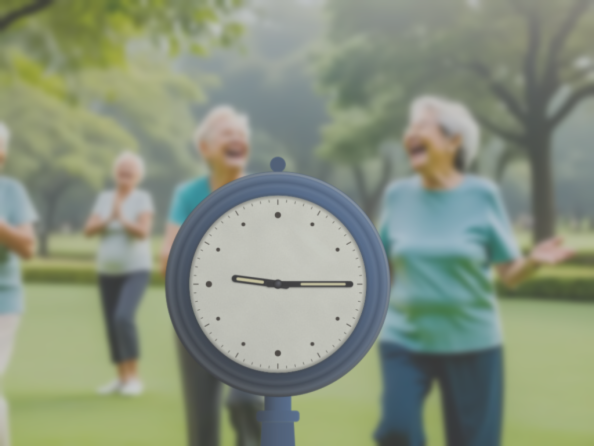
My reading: 9:15
